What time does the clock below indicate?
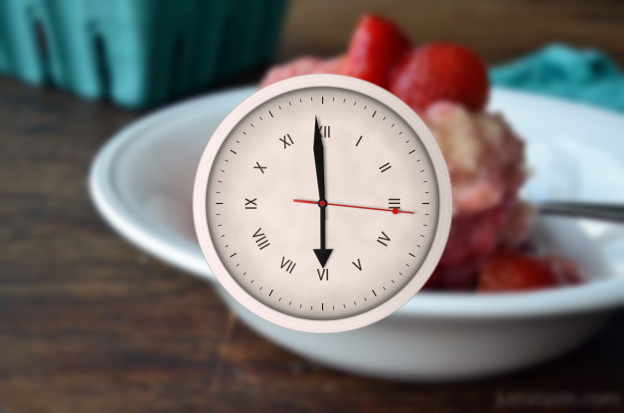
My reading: 5:59:16
